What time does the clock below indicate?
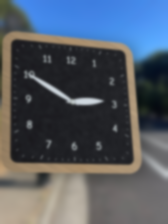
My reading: 2:50
